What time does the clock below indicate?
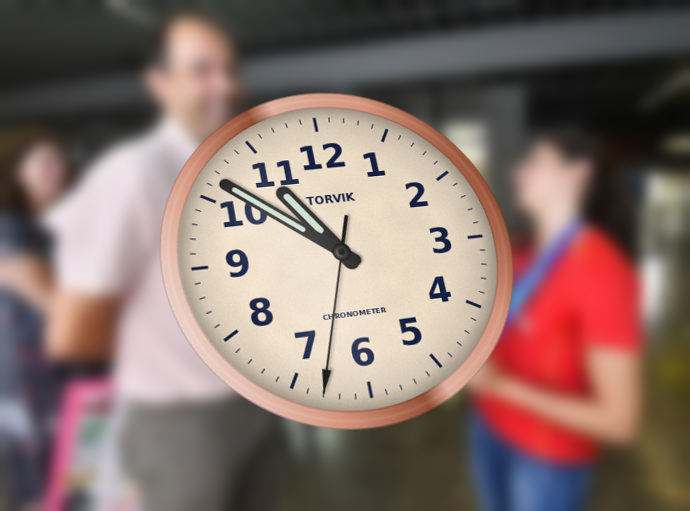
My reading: 10:51:33
